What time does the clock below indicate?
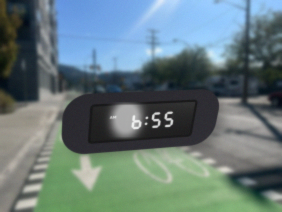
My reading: 6:55
